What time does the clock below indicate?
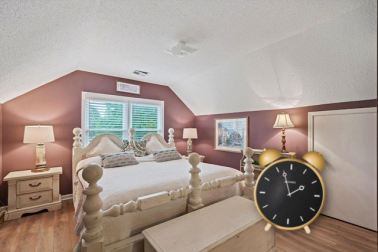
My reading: 1:57
